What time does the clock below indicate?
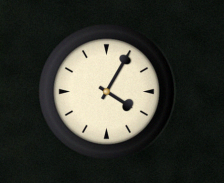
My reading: 4:05
